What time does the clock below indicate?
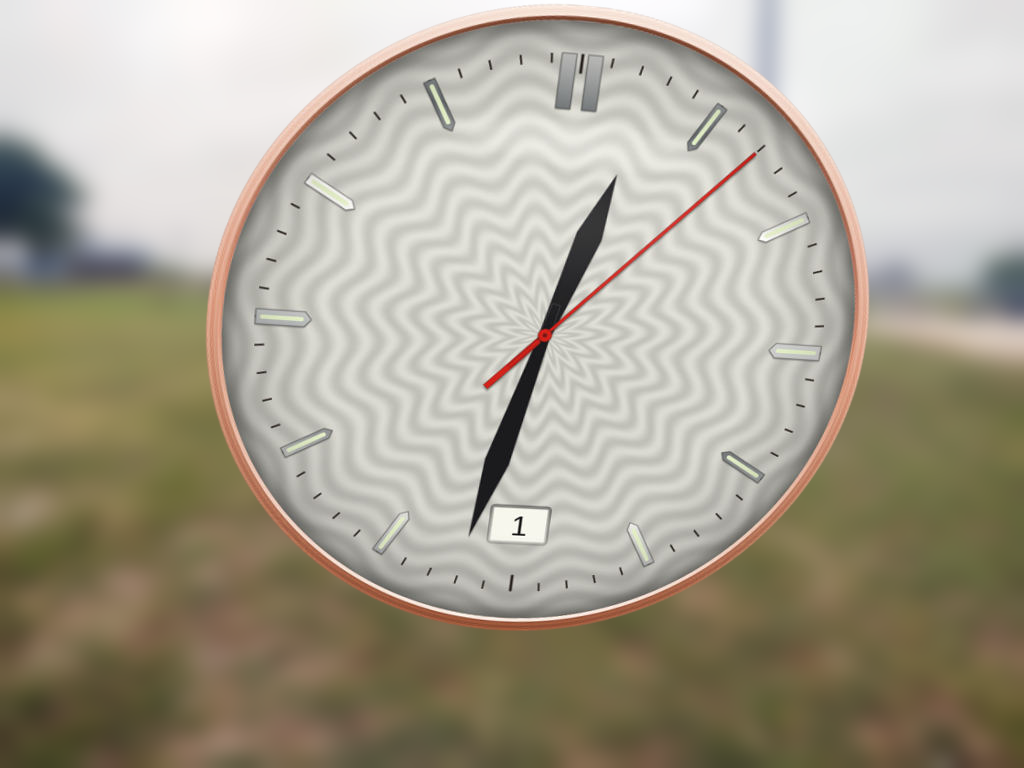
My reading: 12:32:07
